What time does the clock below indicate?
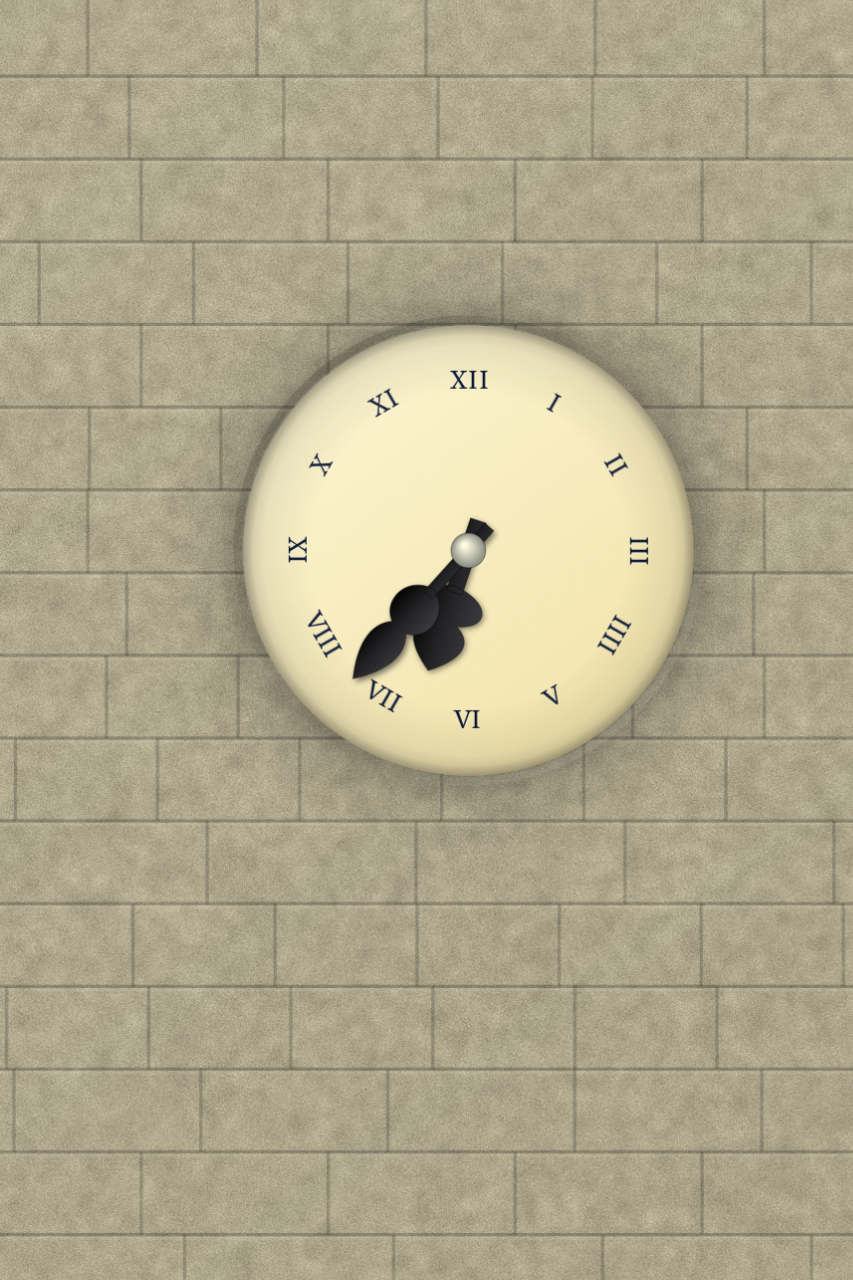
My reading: 6:37
